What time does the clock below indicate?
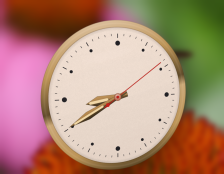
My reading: 8:40:09
